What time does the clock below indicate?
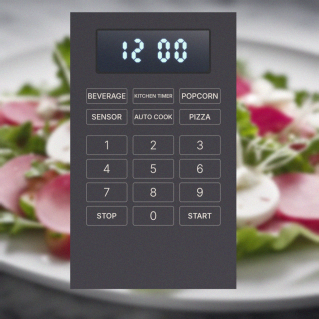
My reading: 12:00
